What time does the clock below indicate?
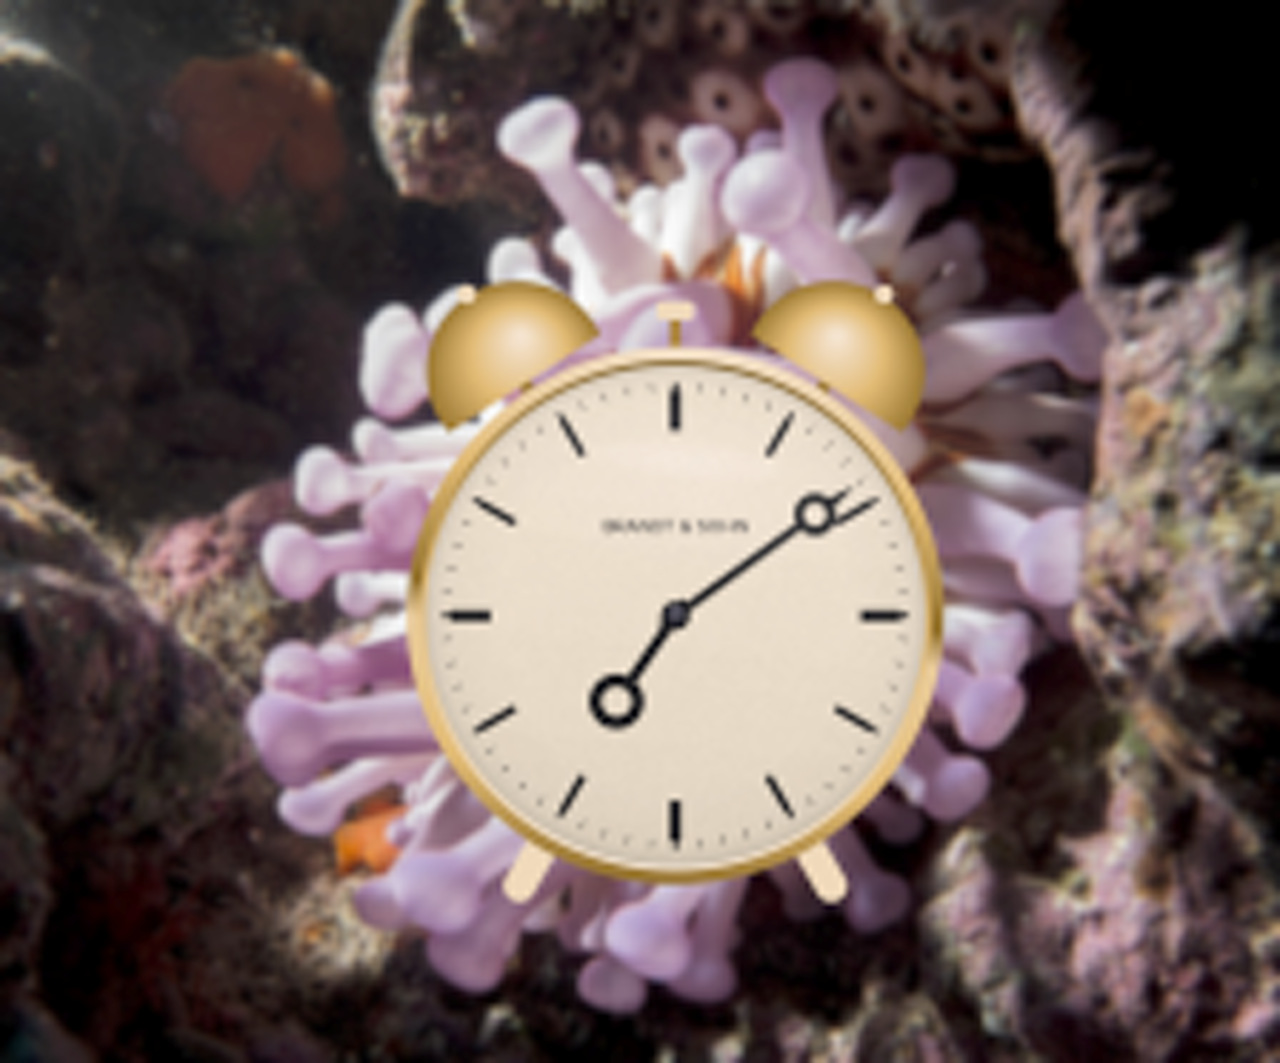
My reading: 7:09
